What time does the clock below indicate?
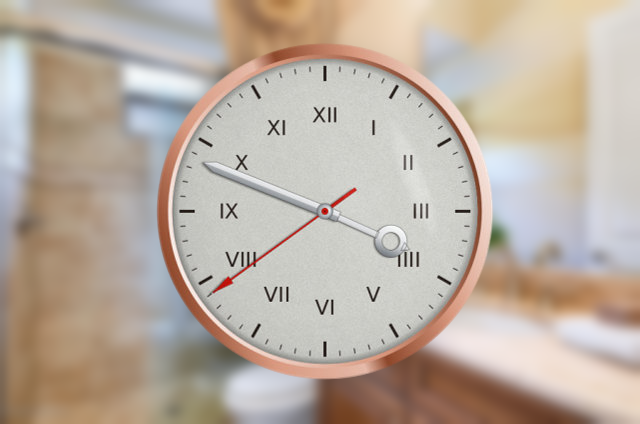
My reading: 3:48:39
